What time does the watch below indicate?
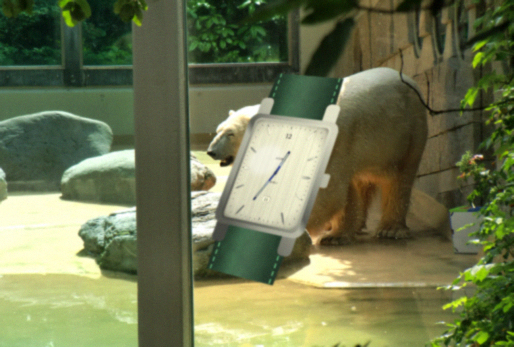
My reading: 12:34
